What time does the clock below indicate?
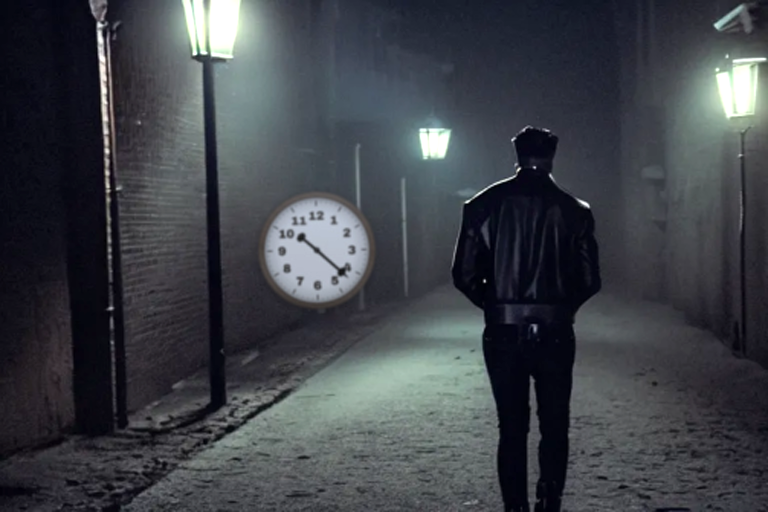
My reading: 10:22
